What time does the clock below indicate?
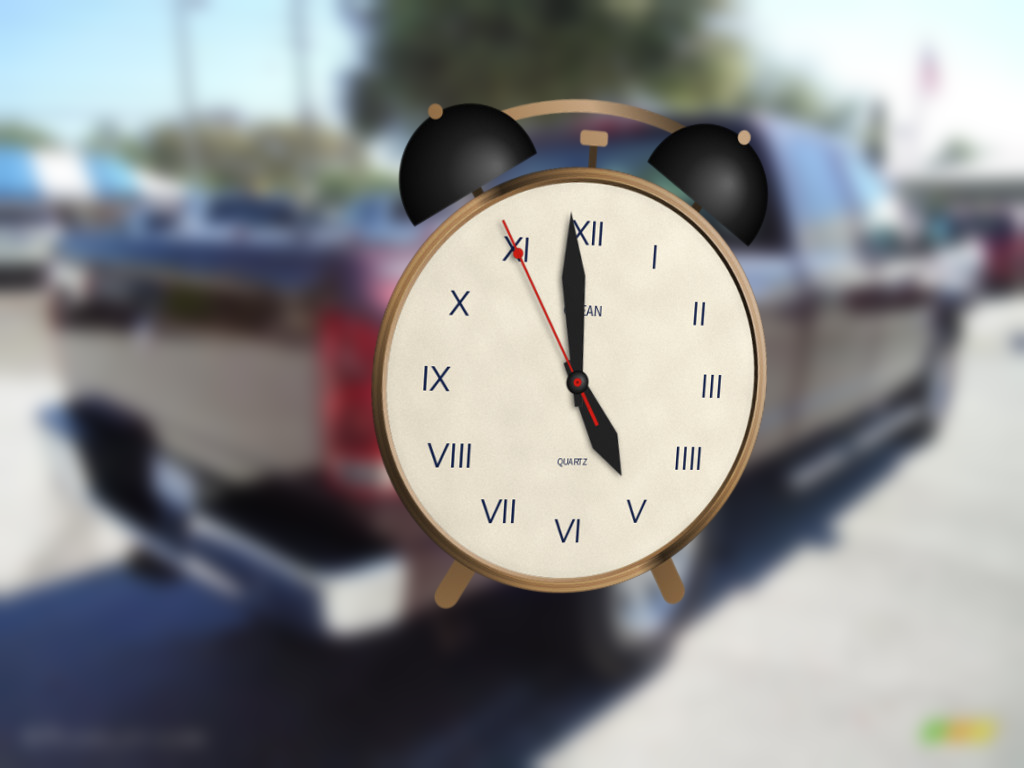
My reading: 4:58:55
